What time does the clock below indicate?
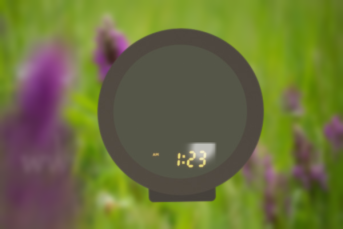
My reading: 1:23
